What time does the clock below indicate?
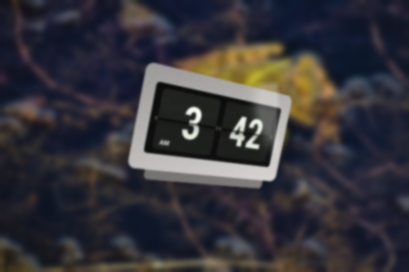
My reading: 3:42
